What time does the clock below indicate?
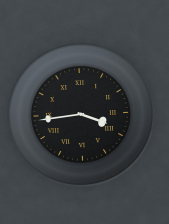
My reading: 3:44
